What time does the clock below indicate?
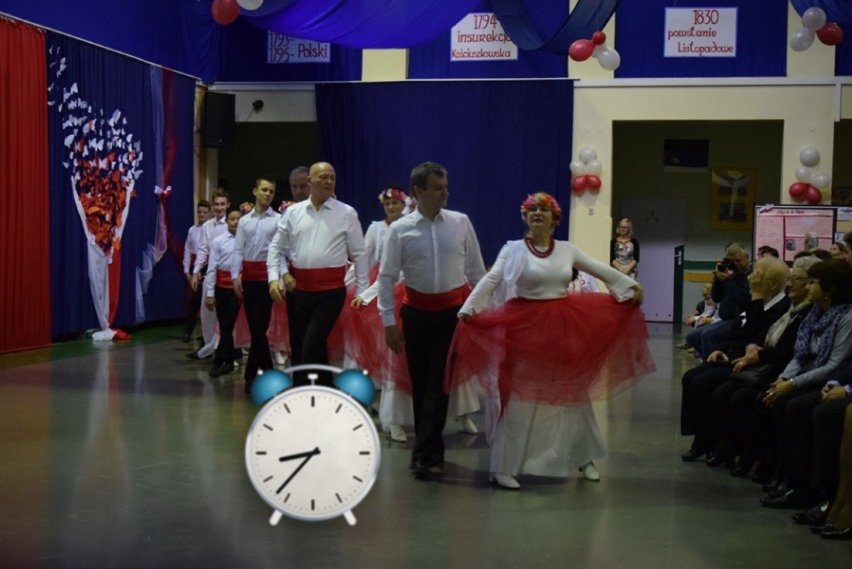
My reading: 8:37
